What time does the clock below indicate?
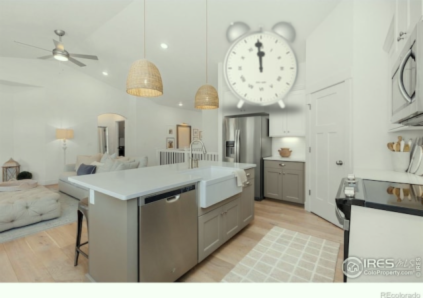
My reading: 11:59
